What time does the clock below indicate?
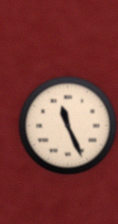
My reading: 11:26
